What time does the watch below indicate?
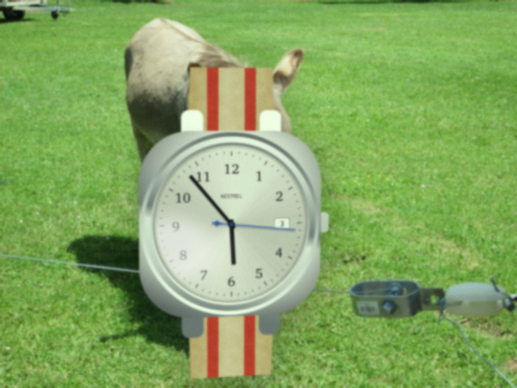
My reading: 5:53:16
